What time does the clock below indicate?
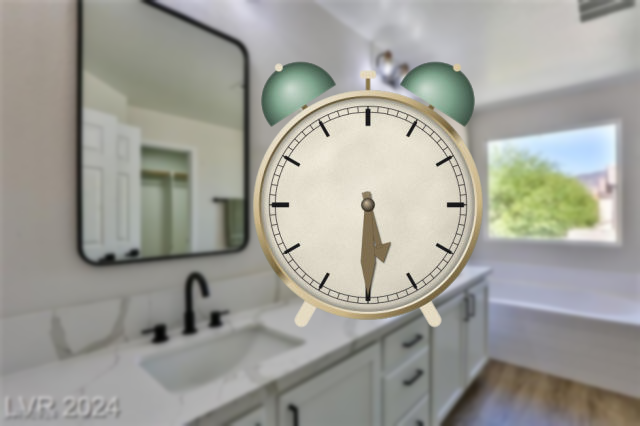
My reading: 5:30
